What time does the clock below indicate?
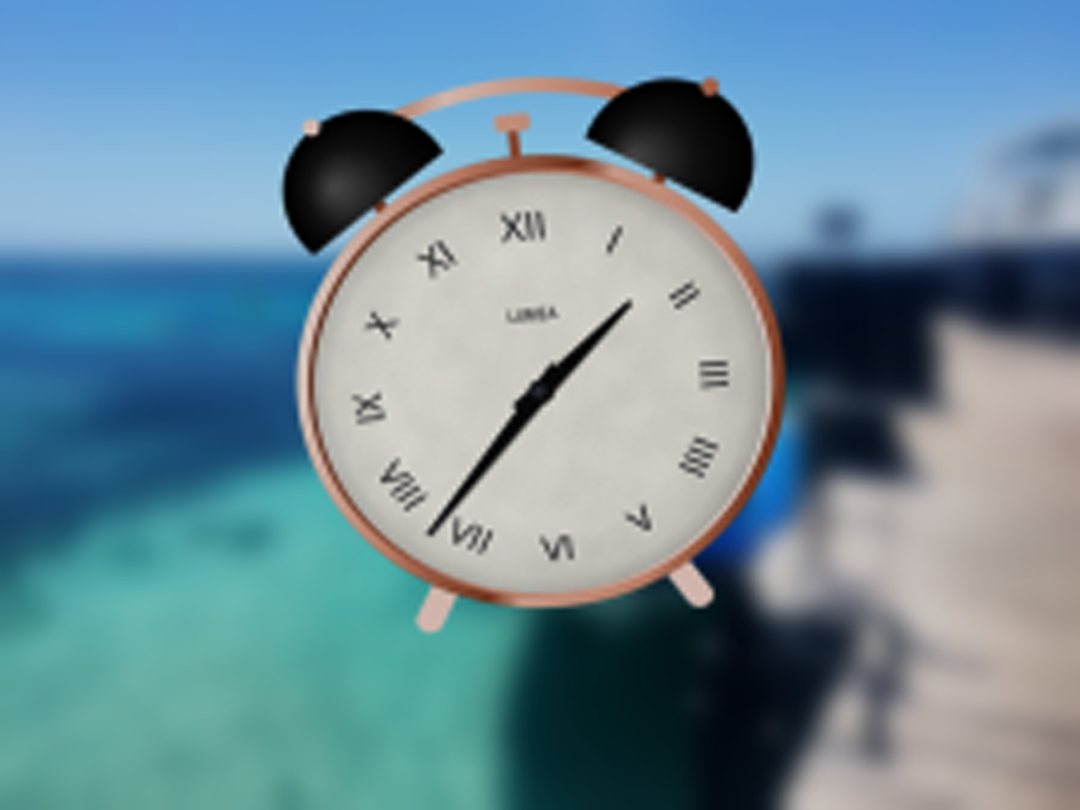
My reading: 1:37
